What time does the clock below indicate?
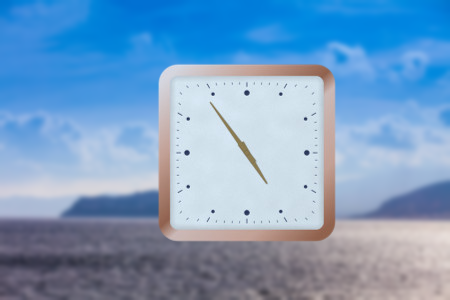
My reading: 4:54
